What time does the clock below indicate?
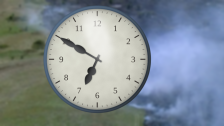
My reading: 6:50
